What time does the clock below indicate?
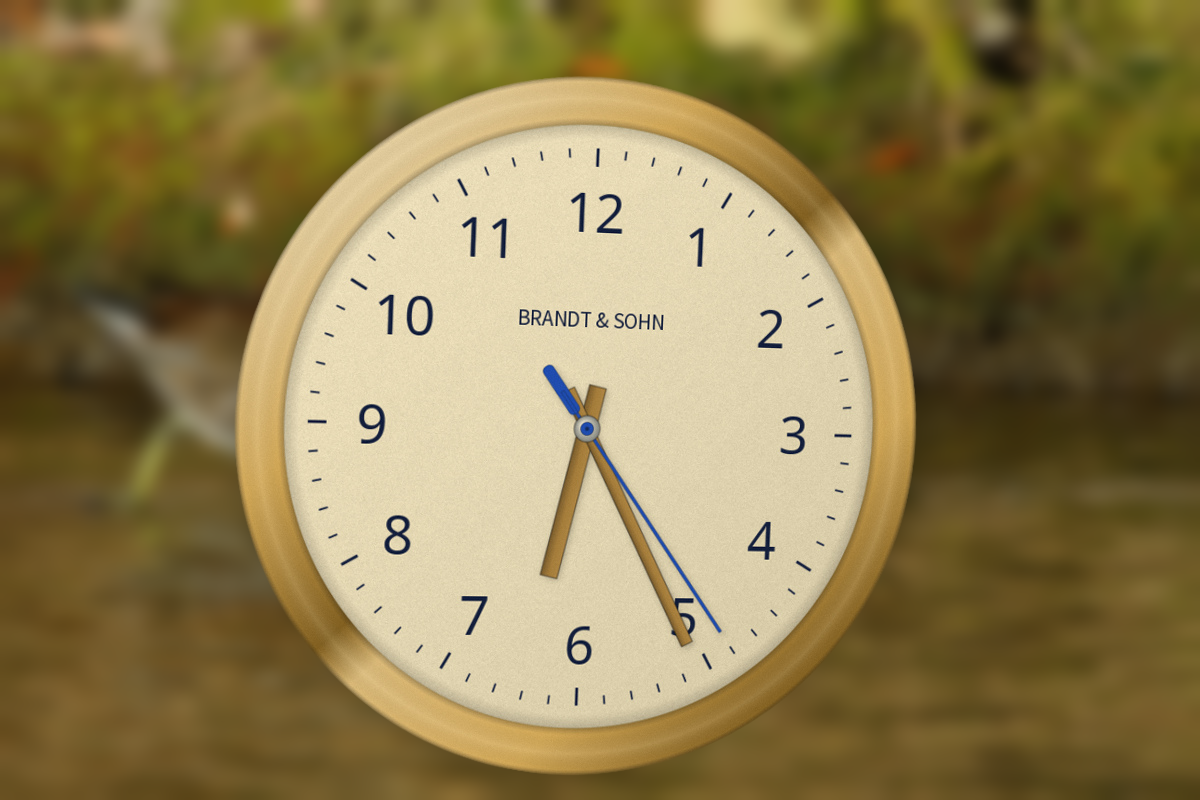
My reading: 6:25:24
